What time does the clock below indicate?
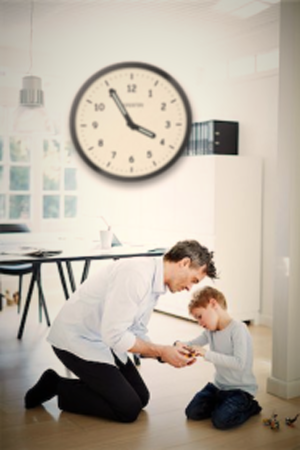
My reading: 3:55
